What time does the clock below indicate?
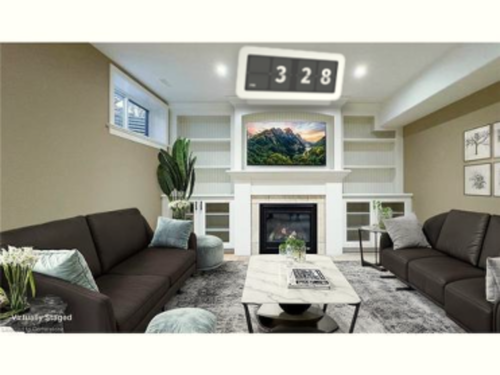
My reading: 3:28
